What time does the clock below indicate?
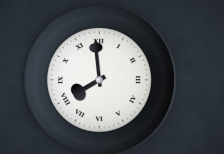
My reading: 7:59
